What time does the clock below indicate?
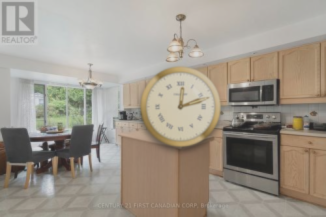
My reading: 12:12
